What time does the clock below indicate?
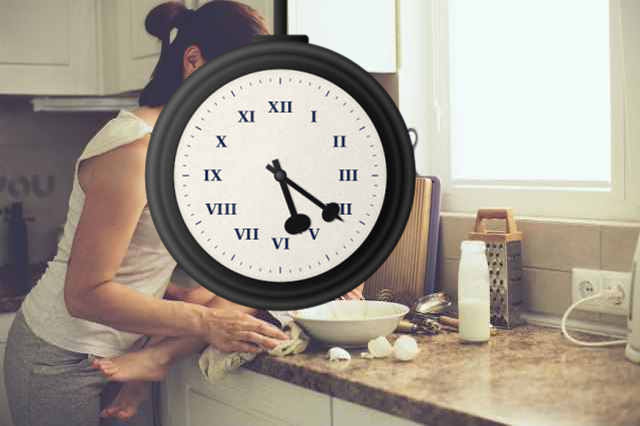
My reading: 5:21
